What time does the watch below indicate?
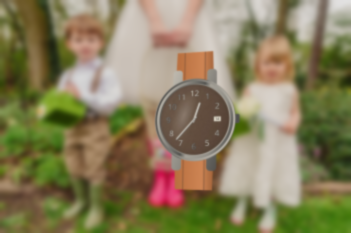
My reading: 12:37
